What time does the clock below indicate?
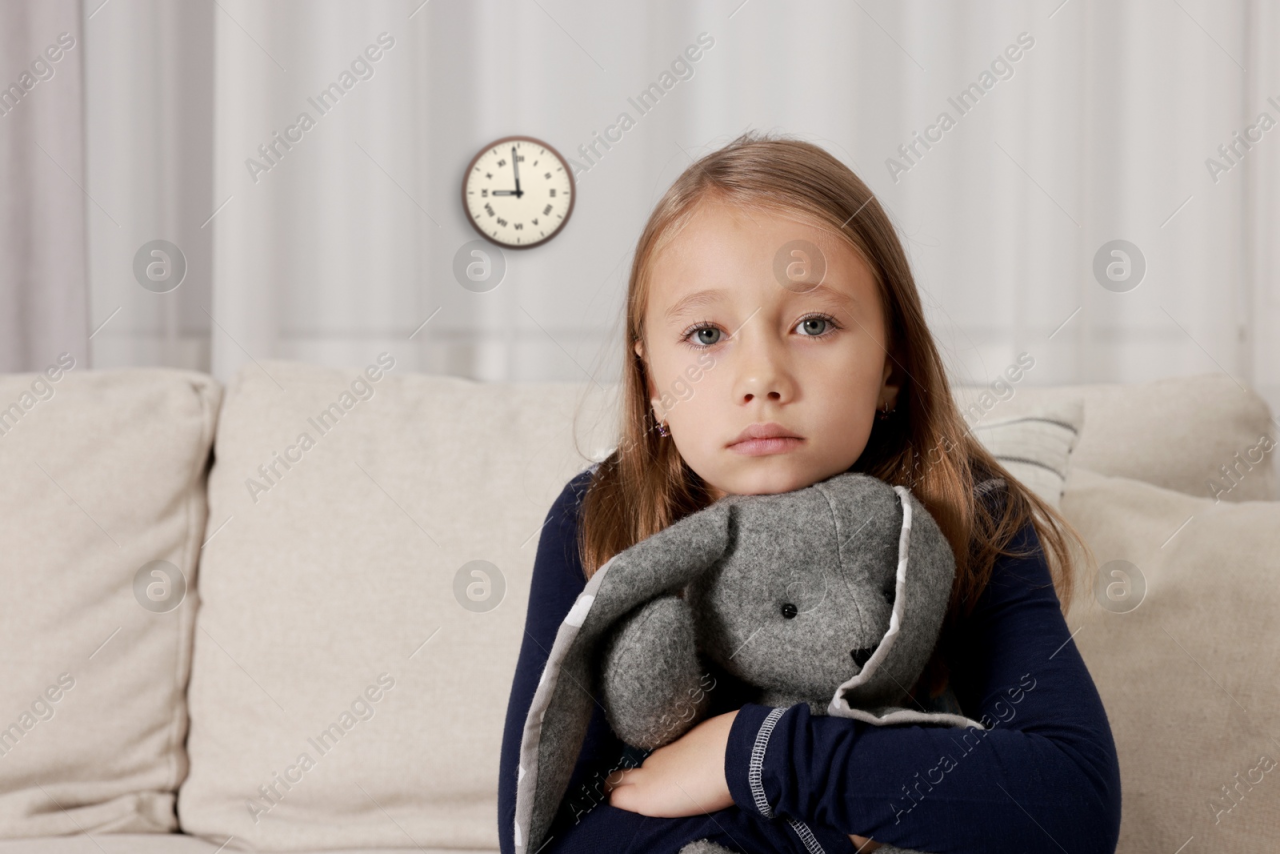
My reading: 8:59
